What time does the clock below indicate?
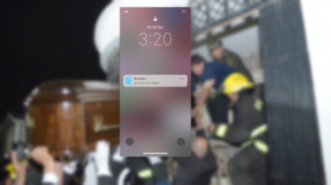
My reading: 3:20
